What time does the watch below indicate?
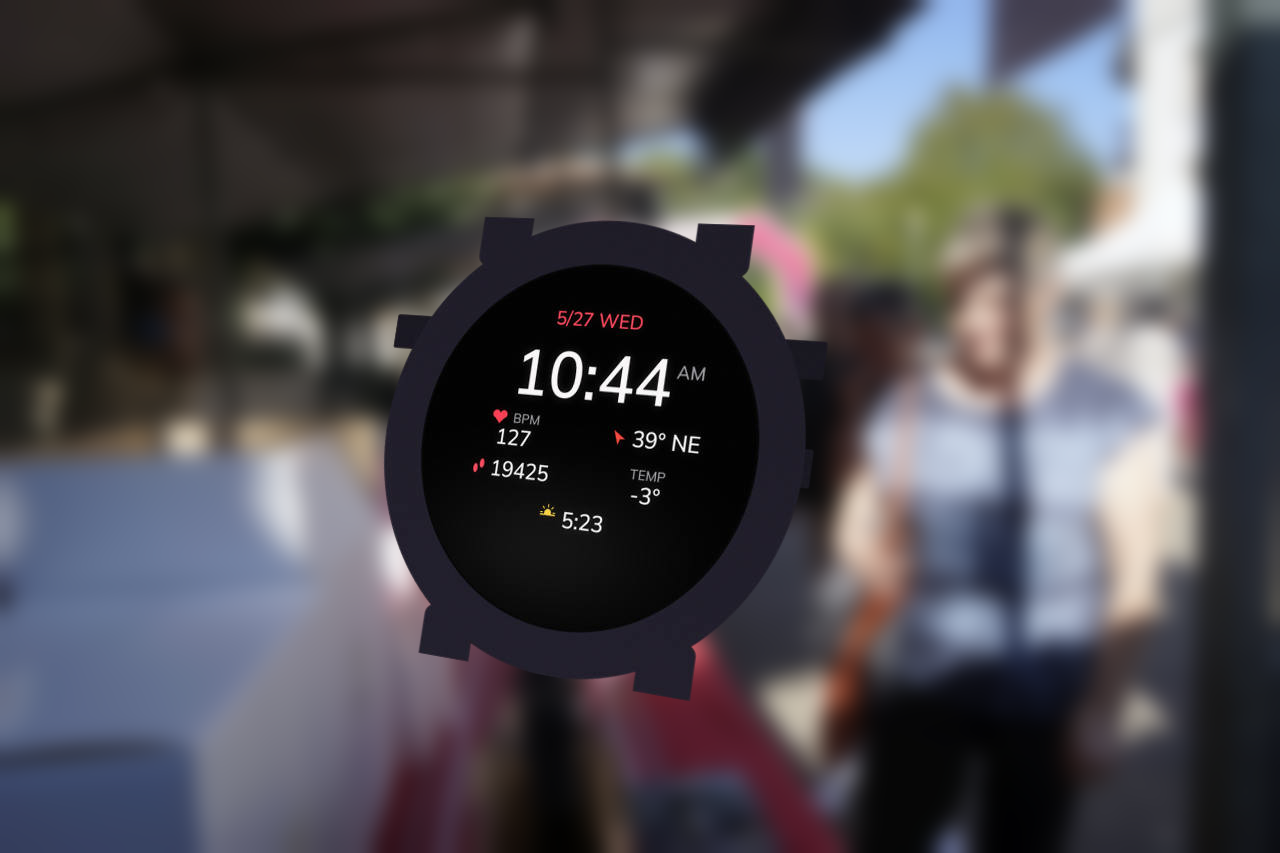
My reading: 10:44
